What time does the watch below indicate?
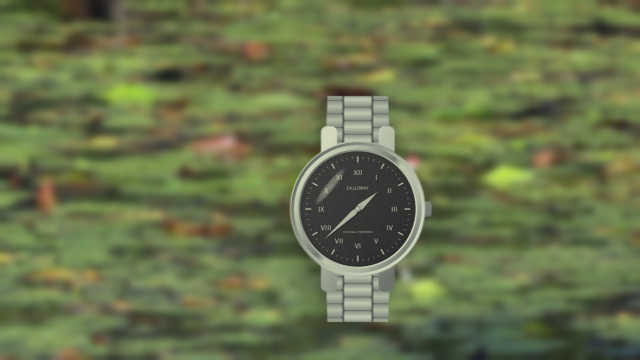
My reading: 1:38
